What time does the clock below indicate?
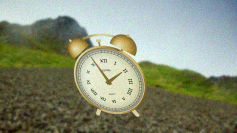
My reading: 1:56
